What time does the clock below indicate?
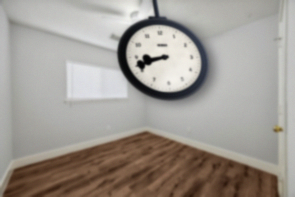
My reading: 8:42
